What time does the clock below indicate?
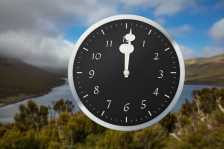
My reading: 12:01
